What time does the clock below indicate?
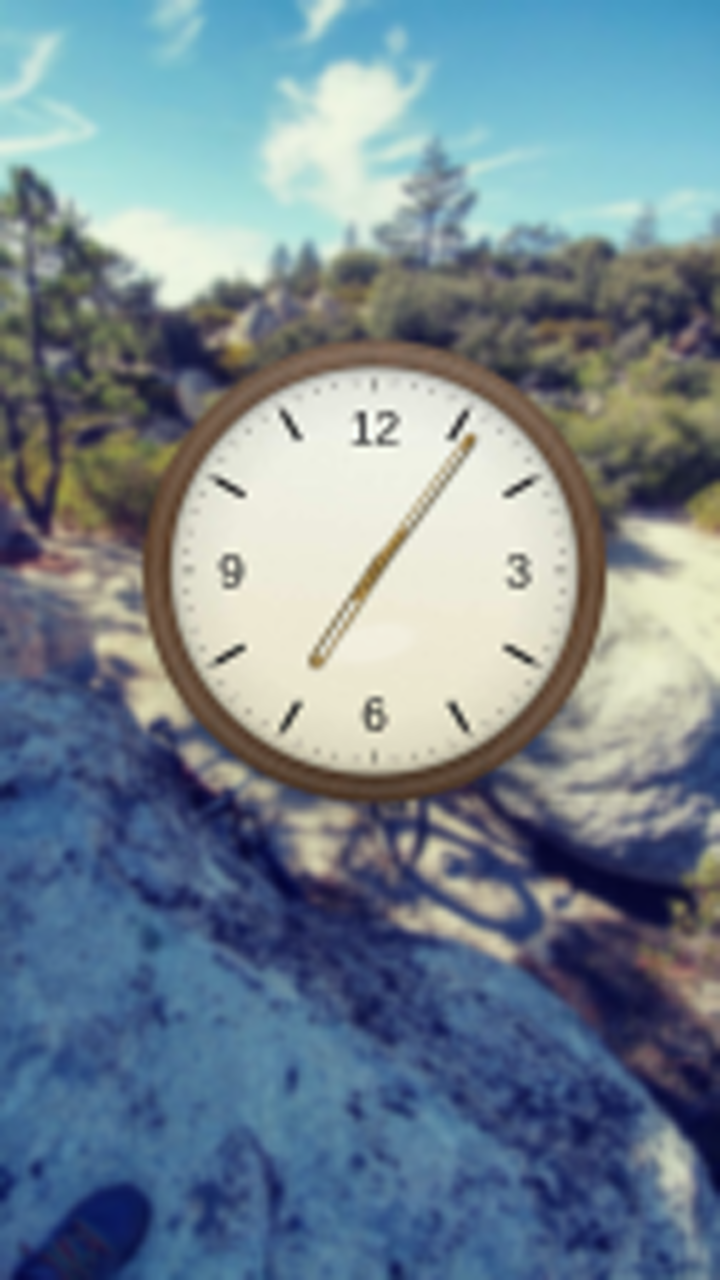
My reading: 7:06
